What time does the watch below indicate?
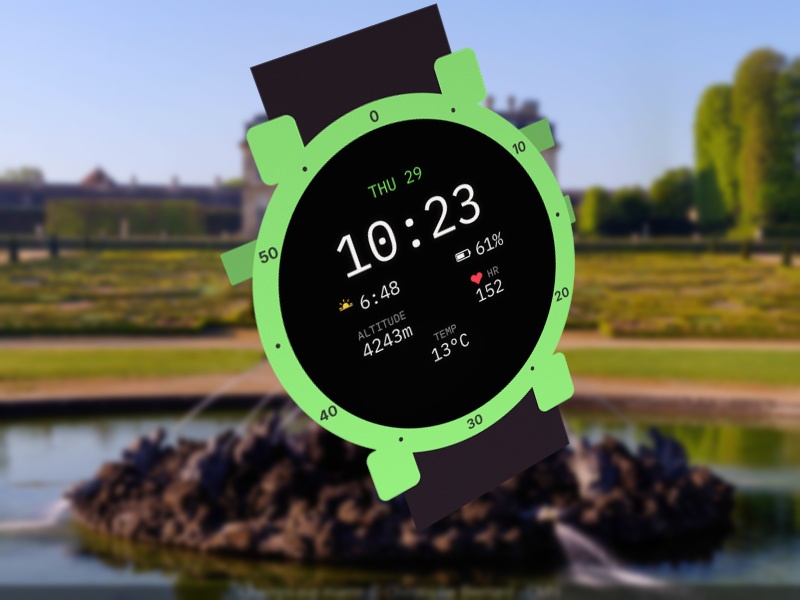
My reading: 10:23
